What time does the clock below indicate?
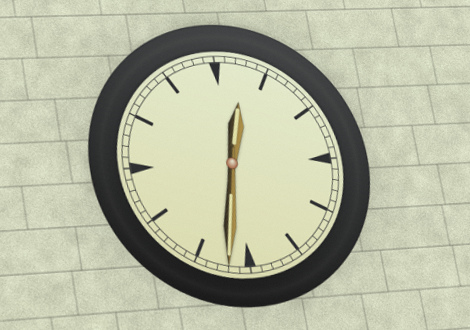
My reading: 12:32
